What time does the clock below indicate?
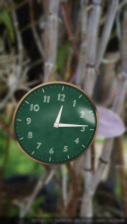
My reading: 12:14
